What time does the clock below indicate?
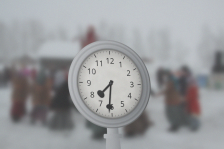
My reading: 7:31
